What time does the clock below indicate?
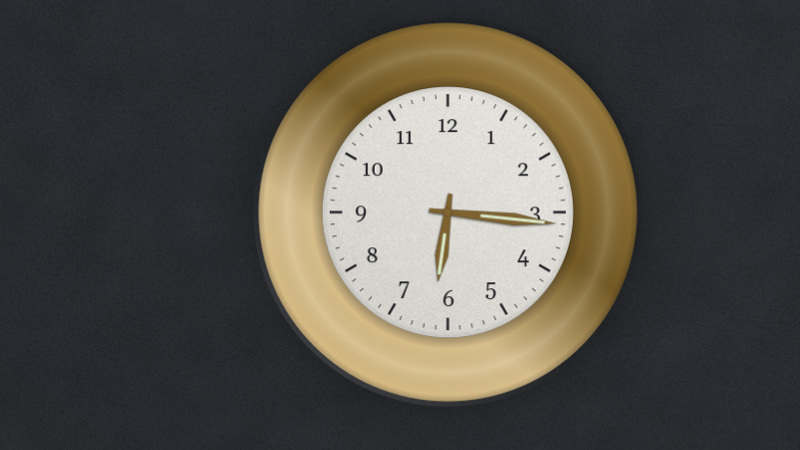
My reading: 6:16
